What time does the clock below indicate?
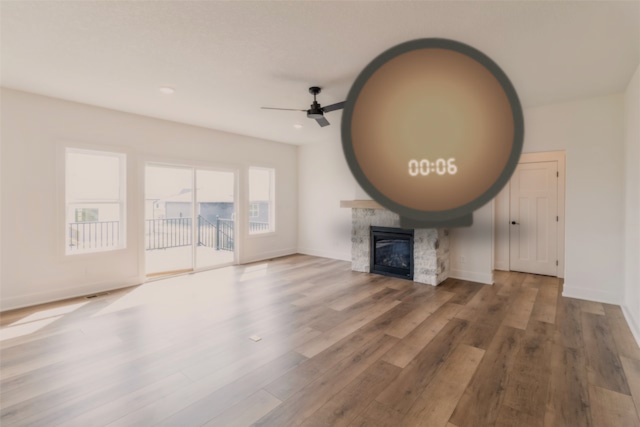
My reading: 0:06
